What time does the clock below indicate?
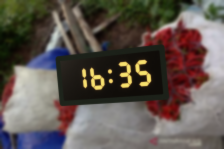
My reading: 16:35
